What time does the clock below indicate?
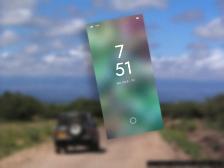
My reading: 7:51
